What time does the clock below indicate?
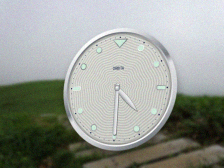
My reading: 4:30
